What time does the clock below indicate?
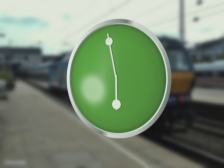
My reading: 5:58
